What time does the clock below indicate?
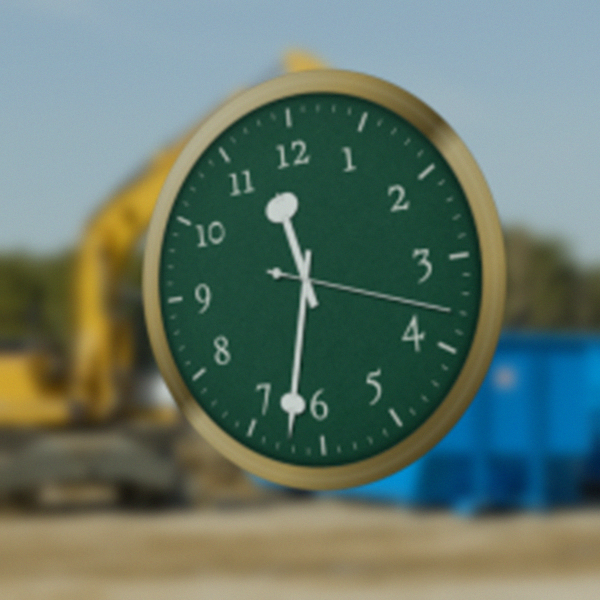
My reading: 11:32:18
